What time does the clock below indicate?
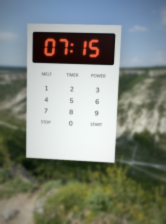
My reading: 7:15
